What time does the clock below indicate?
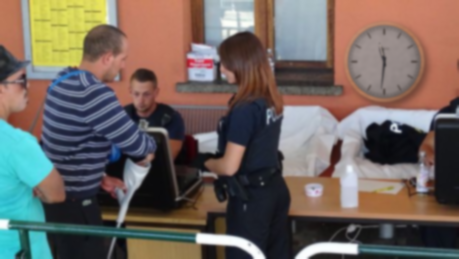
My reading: 11:31
